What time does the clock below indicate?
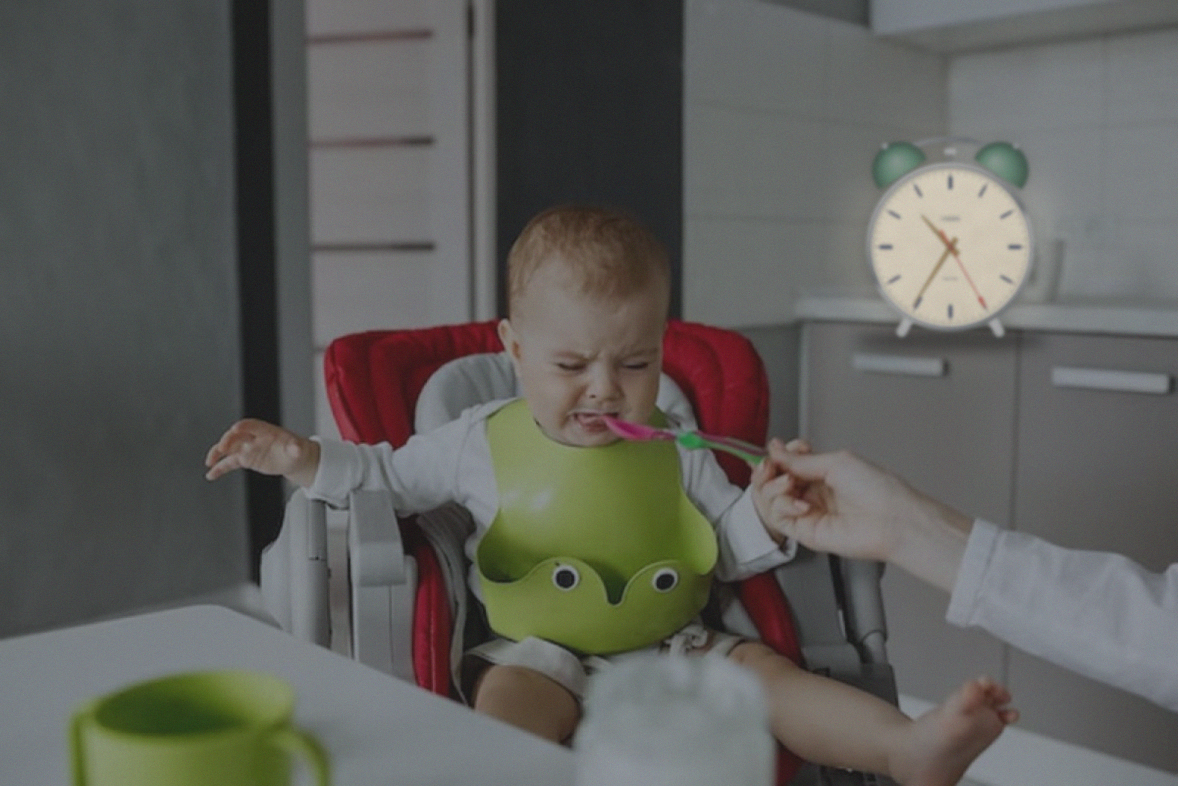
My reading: 10:35:25
